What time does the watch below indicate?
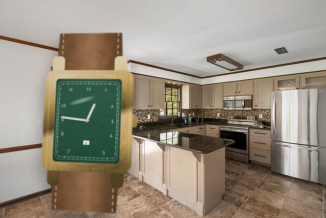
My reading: 12:46
